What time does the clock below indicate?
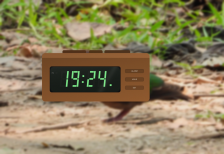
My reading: 19:24
